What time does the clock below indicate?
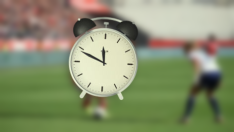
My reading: 11:49
